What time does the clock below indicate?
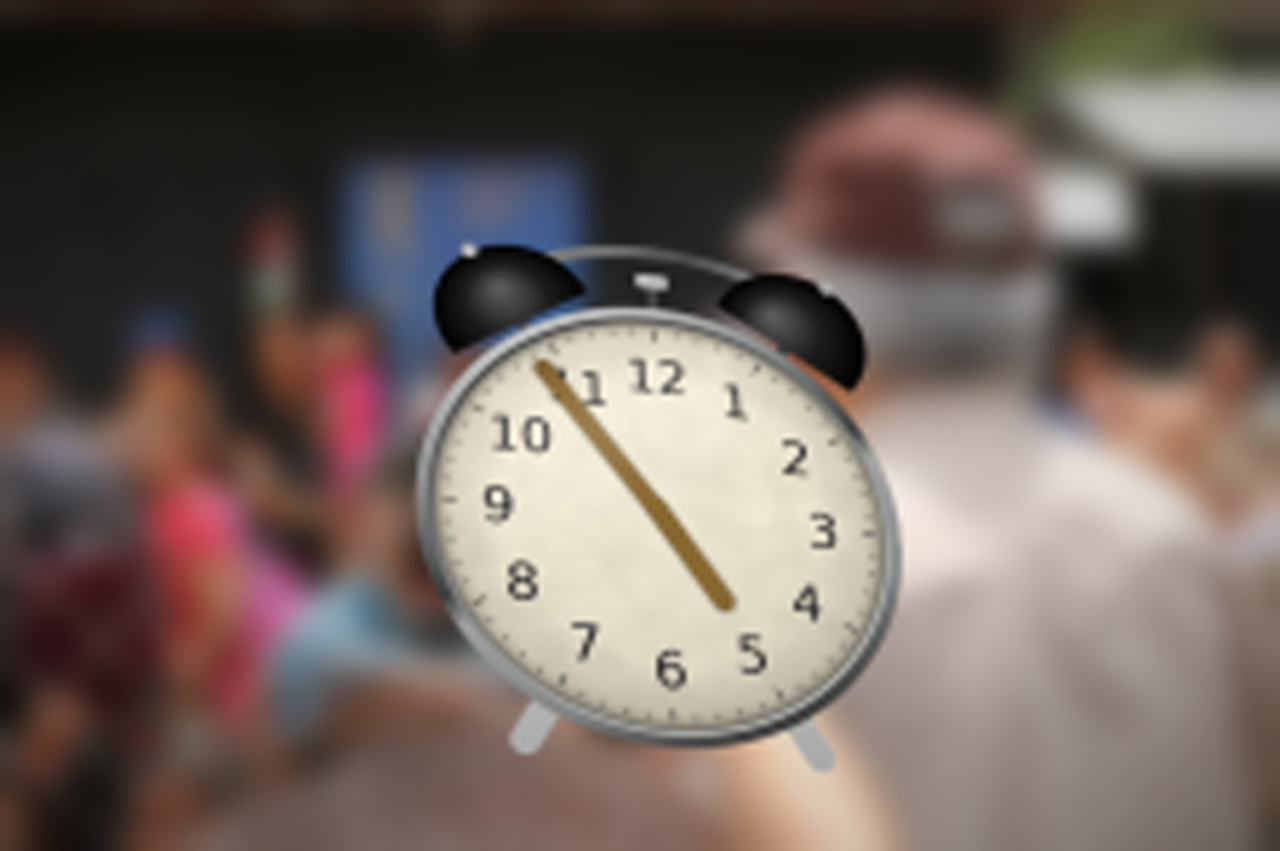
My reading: 4:54
